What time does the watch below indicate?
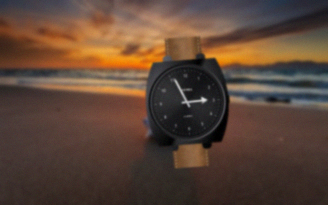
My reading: 2:56
